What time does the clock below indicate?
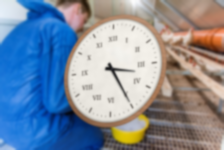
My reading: 3:25
